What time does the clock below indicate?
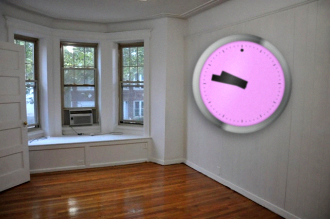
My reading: 9:47
